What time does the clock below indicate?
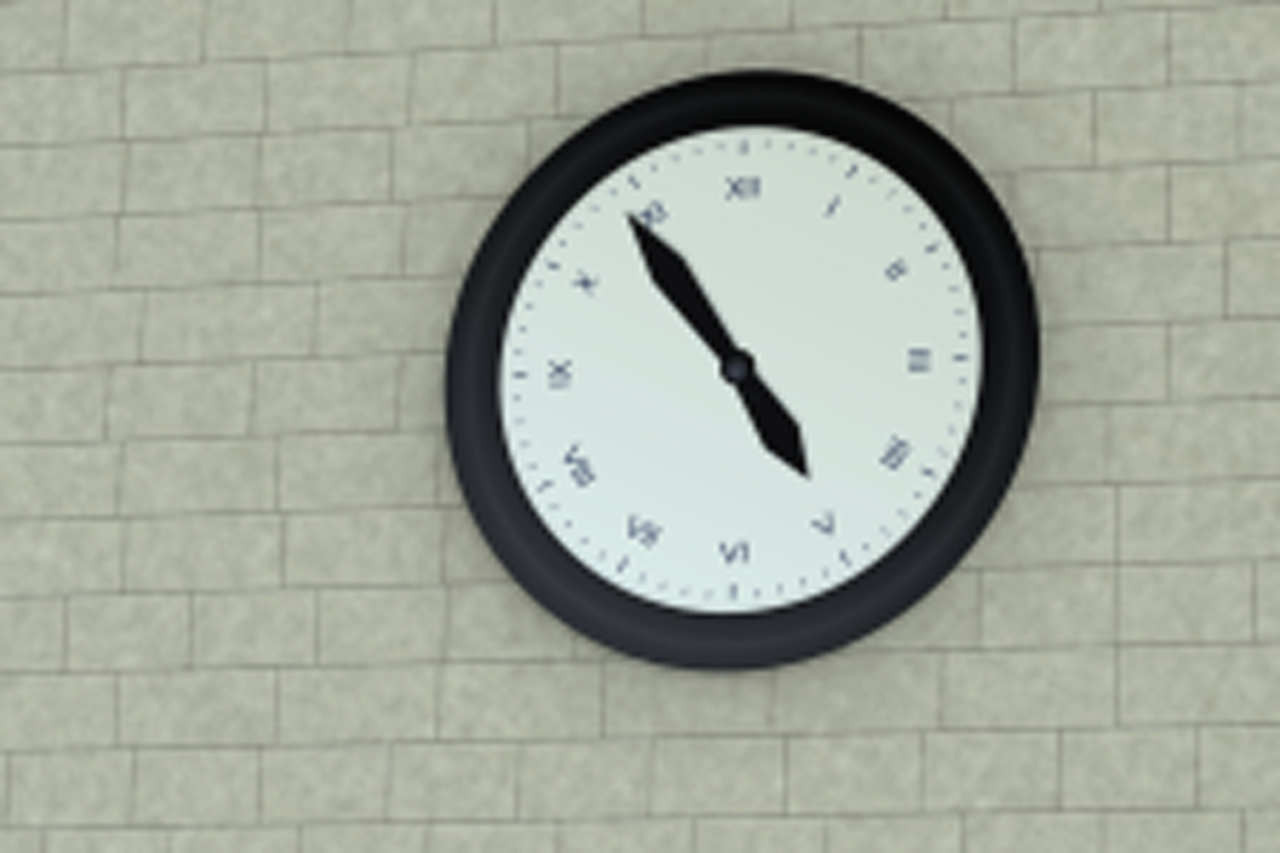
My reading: 4:54
